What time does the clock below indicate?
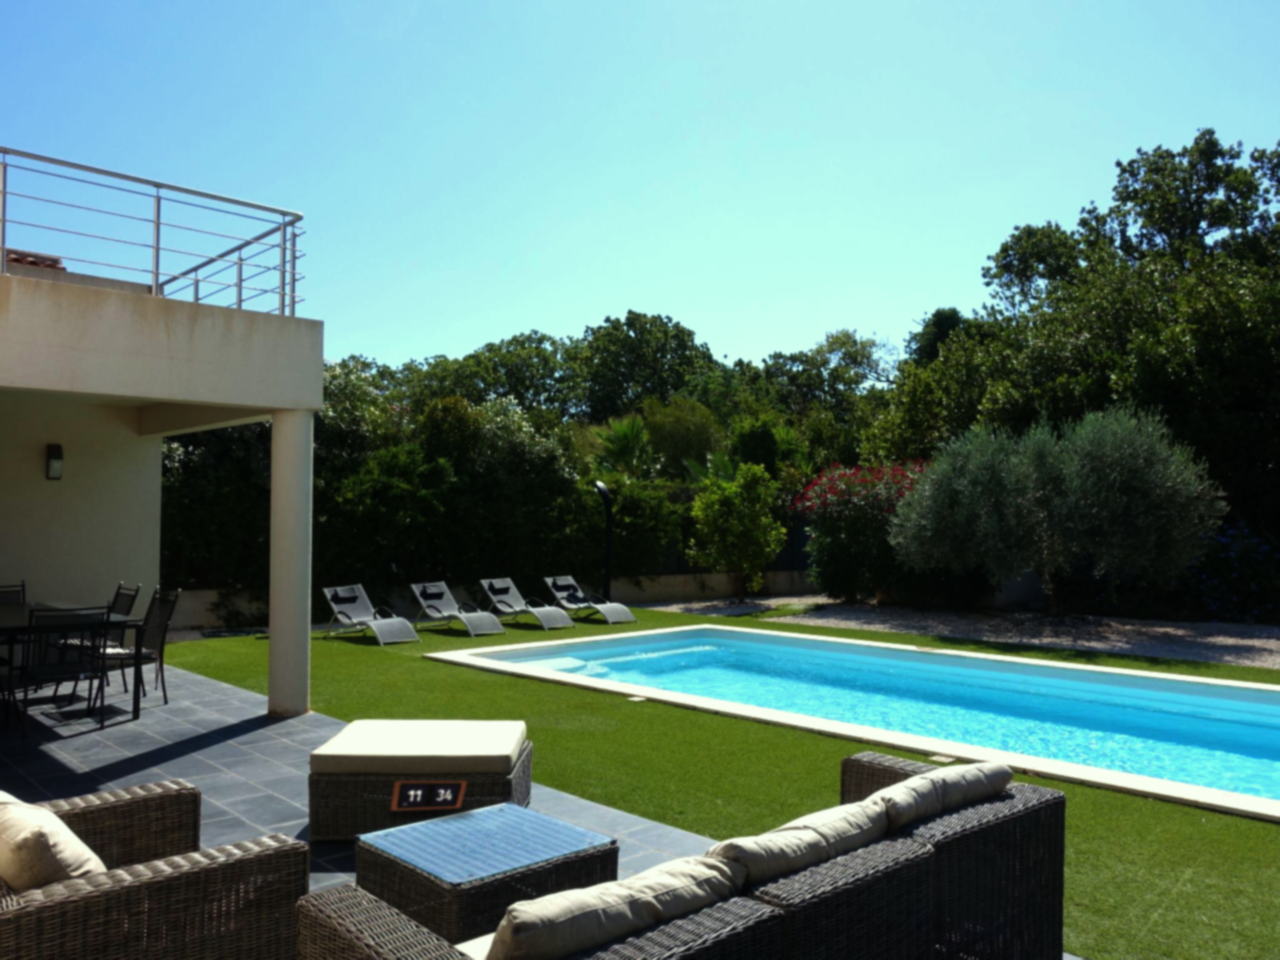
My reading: 11:34
